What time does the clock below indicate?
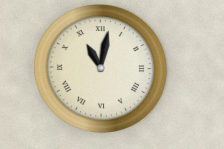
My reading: 11:02
